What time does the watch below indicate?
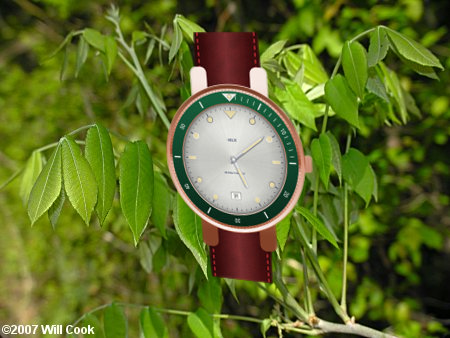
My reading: 5:09
